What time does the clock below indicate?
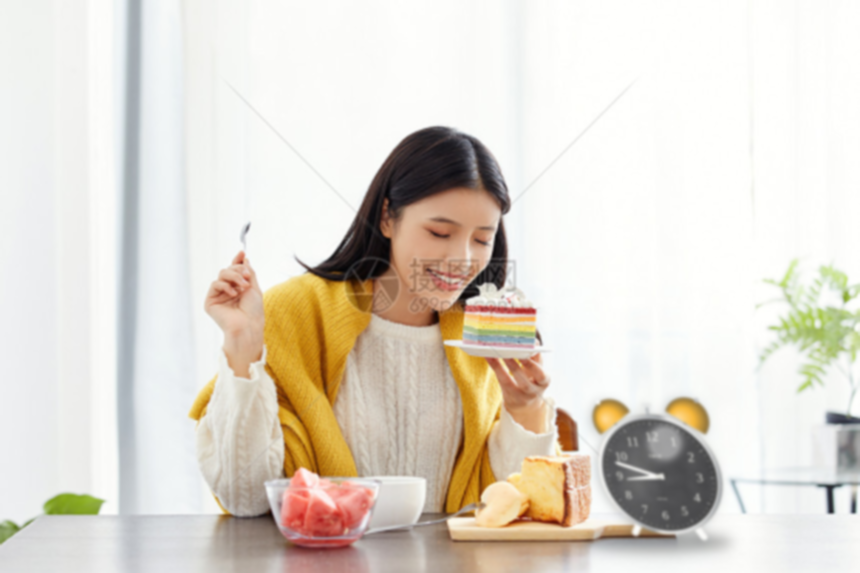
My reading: 8:48
